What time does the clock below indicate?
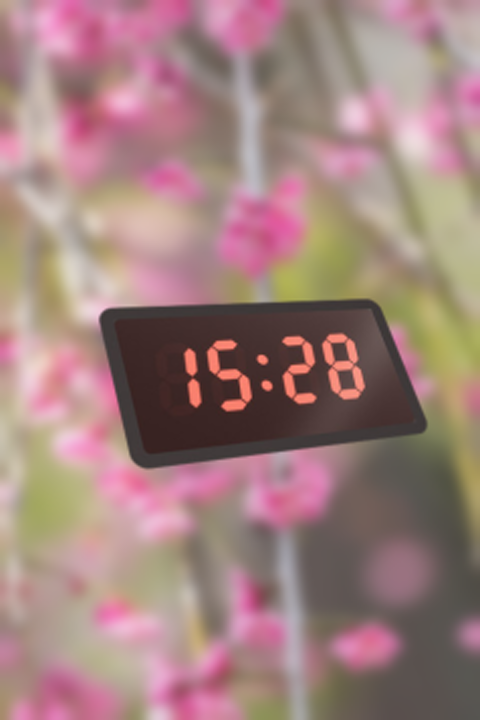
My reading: 15:28
